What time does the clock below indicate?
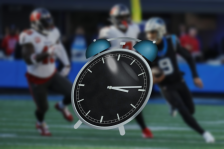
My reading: 3:14
